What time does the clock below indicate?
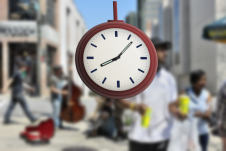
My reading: 8:07
